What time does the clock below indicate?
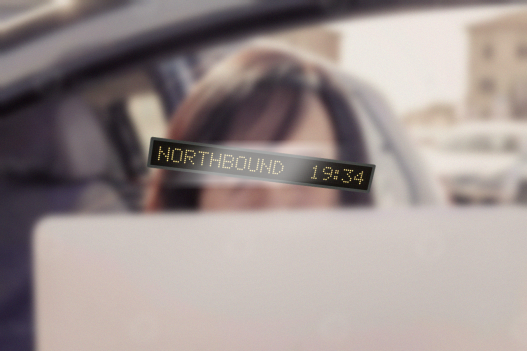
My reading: 19:34
